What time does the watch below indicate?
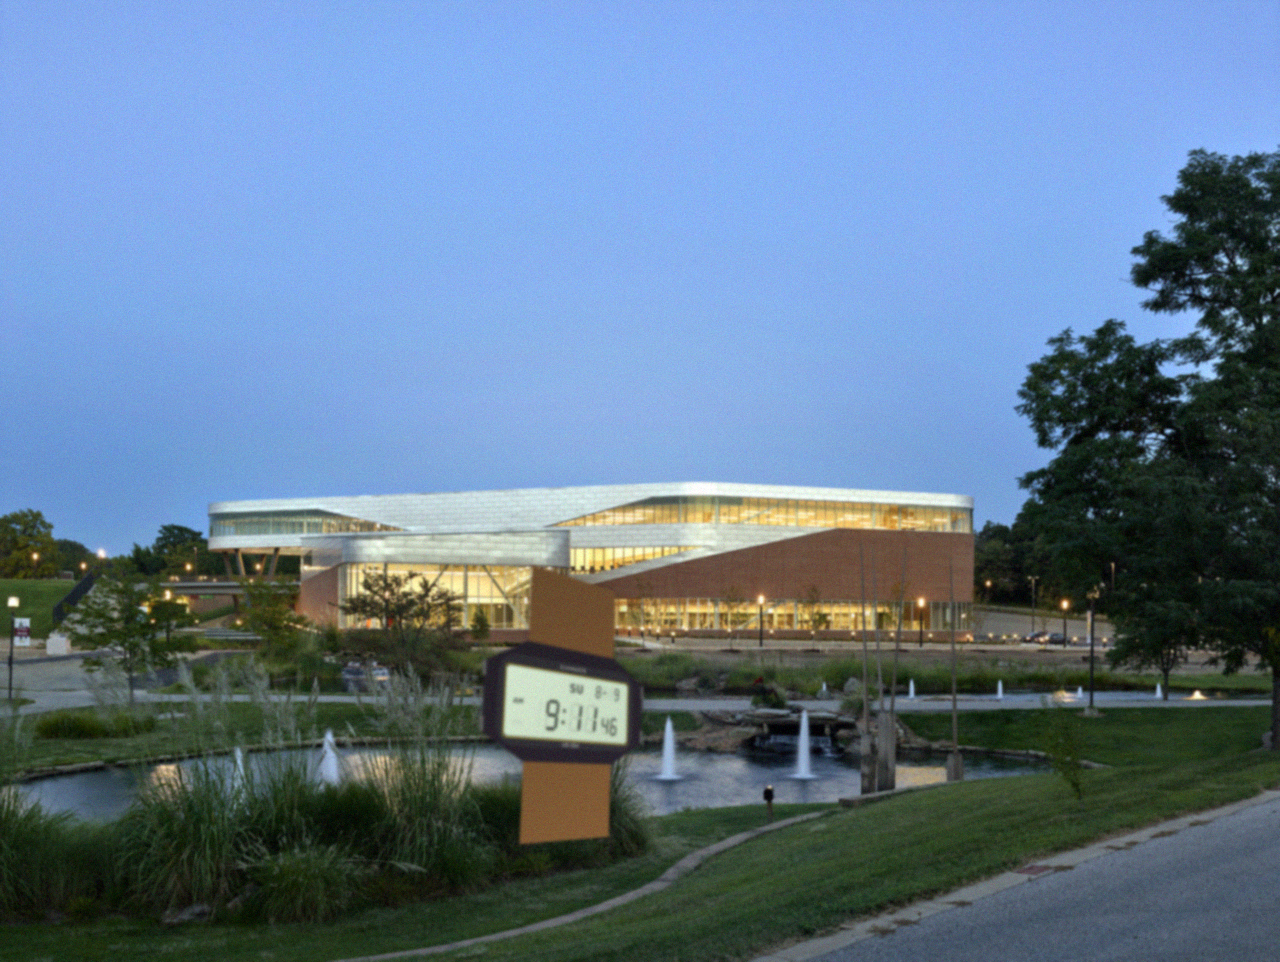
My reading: 9:11:46
